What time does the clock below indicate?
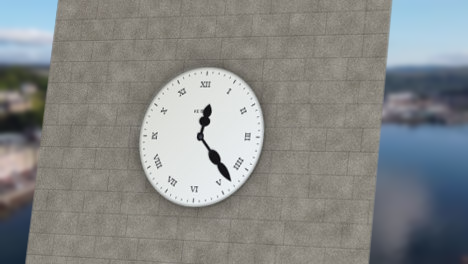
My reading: 12:23
